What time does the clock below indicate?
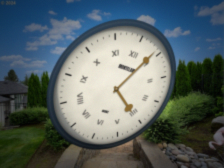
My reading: 4:04
